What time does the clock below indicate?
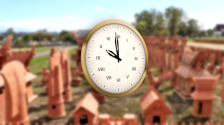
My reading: 9:59
